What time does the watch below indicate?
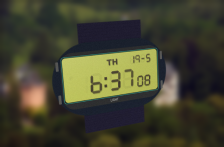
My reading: 6:37:08
